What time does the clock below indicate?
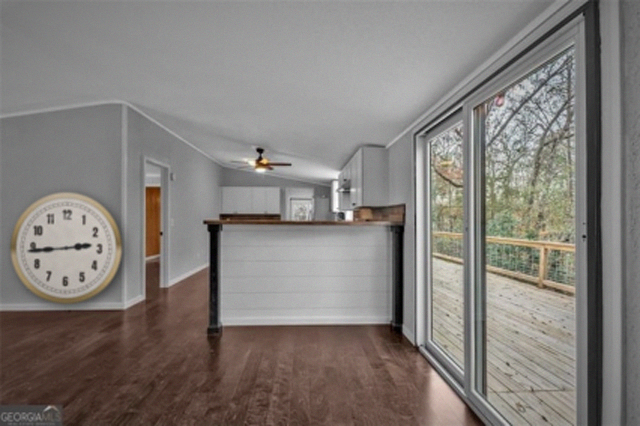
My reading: 2:44
